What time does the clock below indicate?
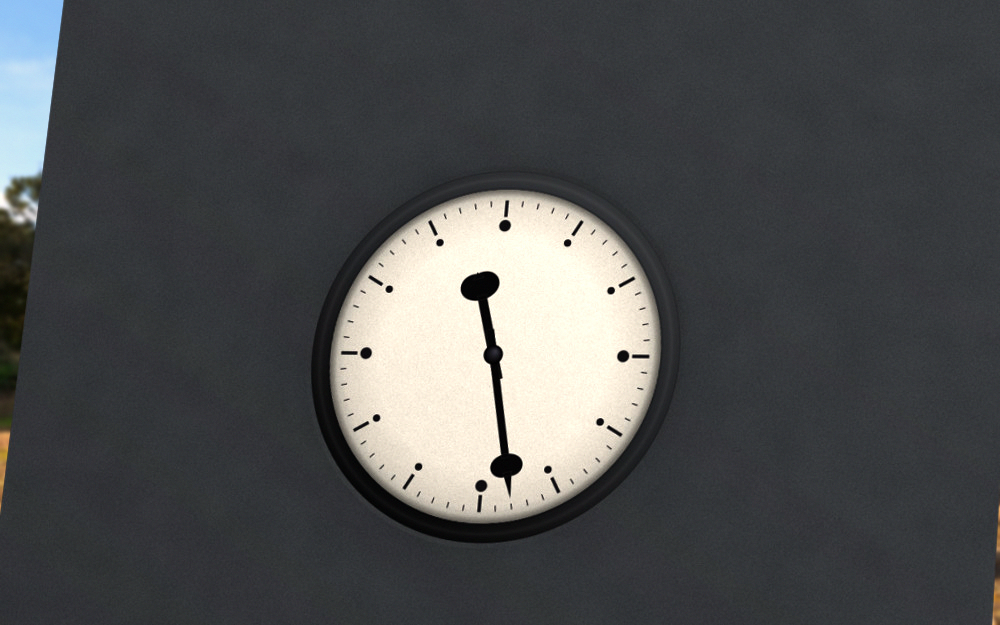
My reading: 11:28
